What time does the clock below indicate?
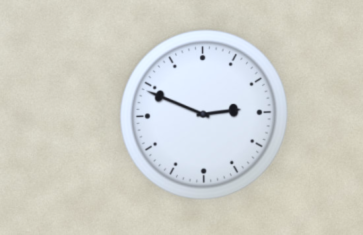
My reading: 2:49
